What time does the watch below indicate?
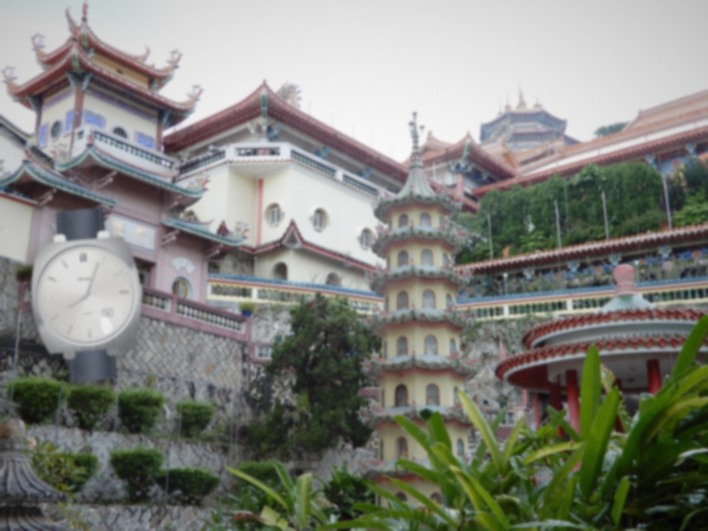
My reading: 8:04
